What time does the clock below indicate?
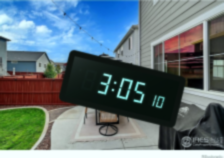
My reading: 3:05:10
